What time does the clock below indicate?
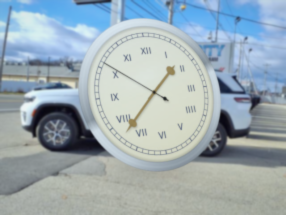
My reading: 1:37:51
